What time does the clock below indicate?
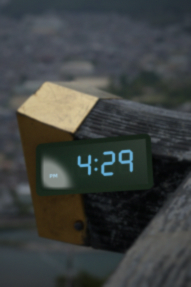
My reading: 4:29
